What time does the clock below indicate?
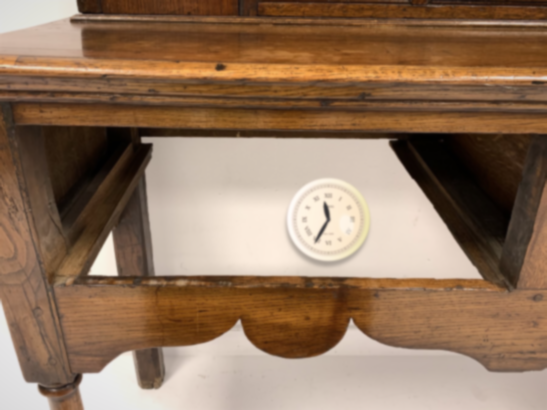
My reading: 11:35
